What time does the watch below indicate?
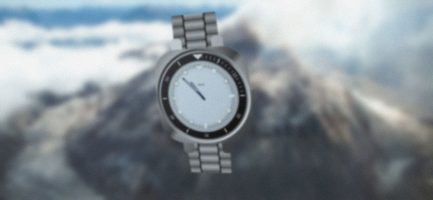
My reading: 10:53
